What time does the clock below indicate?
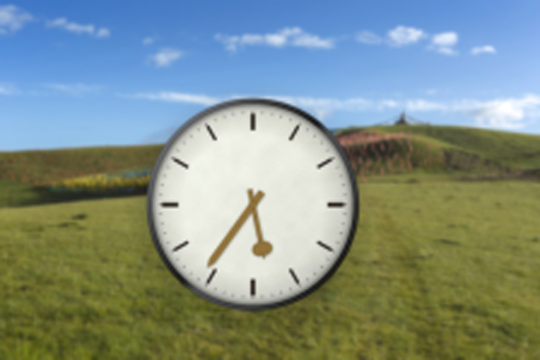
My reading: 5:36
